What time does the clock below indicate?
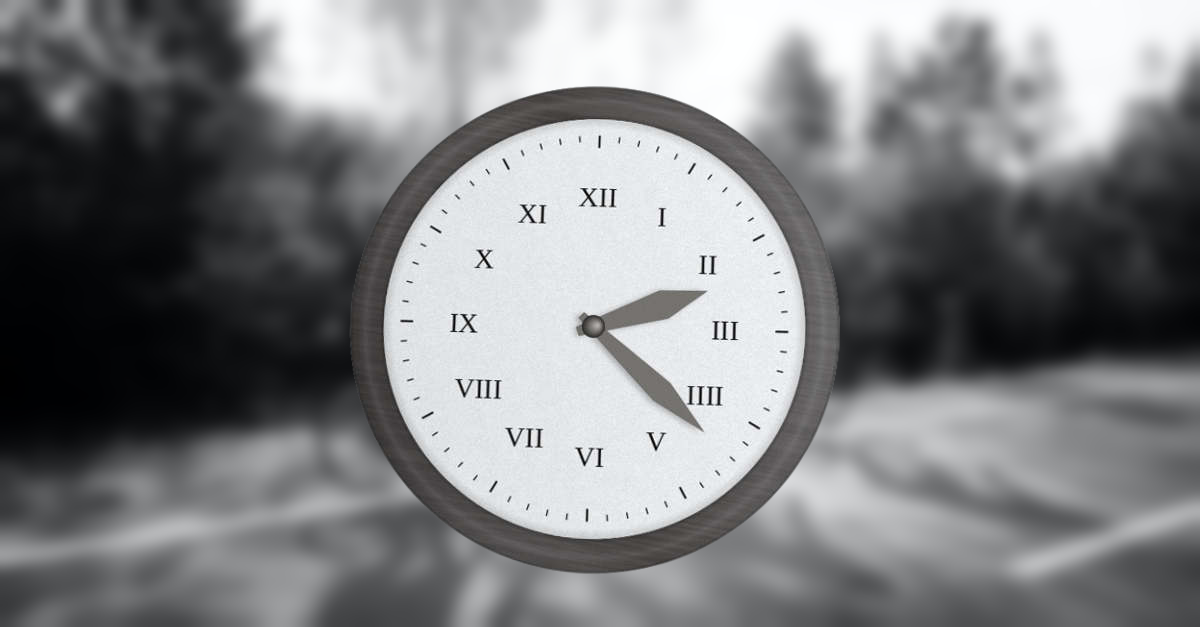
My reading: 2:22
